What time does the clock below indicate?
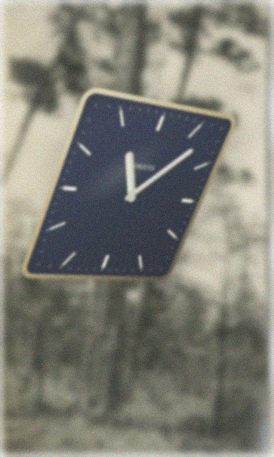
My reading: 11:07
